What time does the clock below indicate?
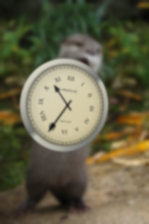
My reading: 10:35
